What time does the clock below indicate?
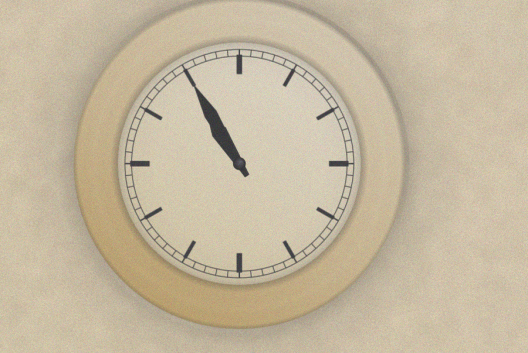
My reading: 10:55
